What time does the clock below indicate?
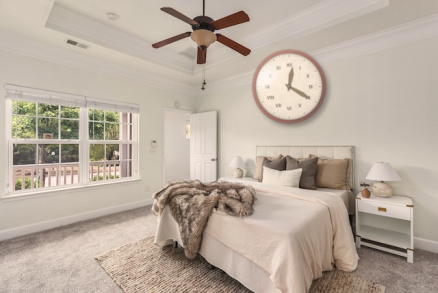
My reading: 12:20
